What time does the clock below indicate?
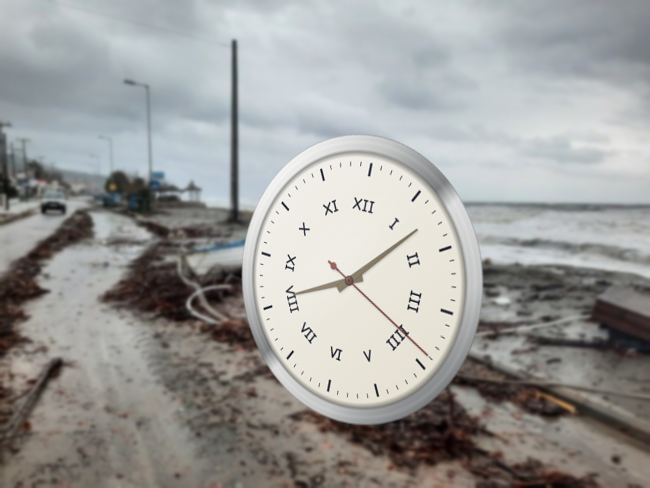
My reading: 8:07:19
